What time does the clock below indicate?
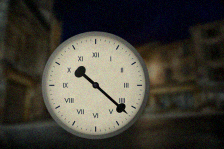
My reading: 10:22
